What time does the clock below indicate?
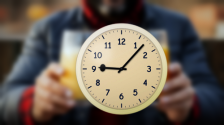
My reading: 9:07
